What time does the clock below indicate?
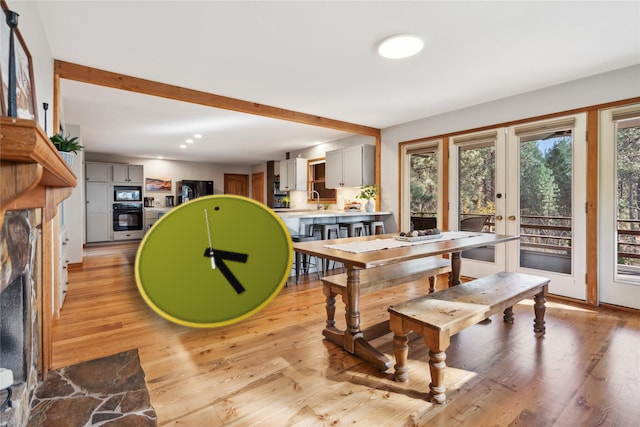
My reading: 3:23:58
